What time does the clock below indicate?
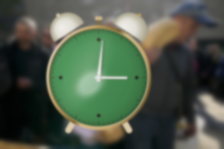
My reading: 3:01
